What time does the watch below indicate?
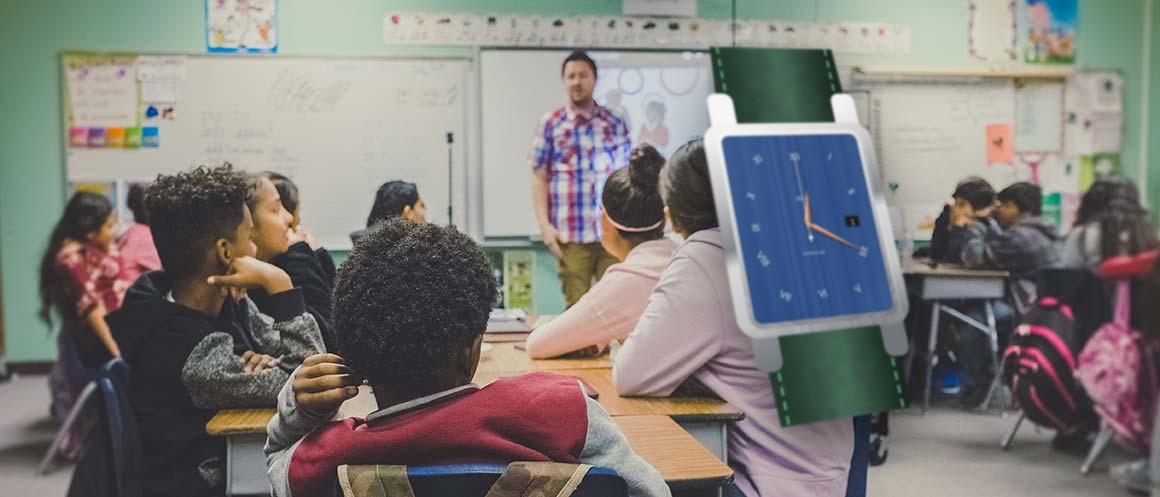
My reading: 12:20:00
